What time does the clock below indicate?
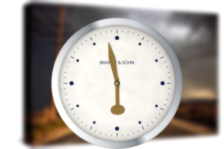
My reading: 5:58
